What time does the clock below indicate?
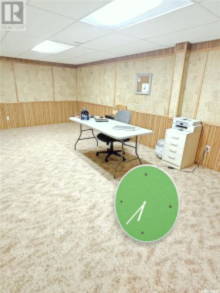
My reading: 6:37
